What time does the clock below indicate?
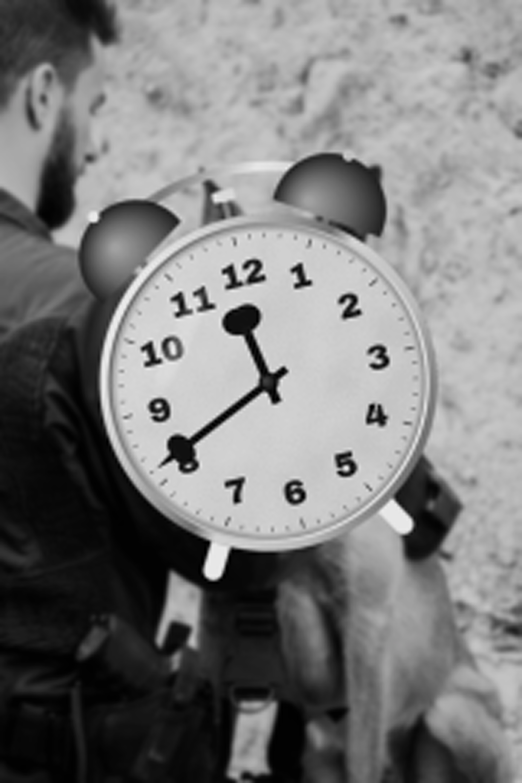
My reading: 11:41
